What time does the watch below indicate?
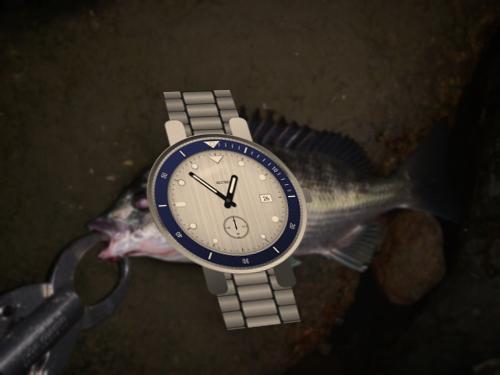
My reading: 12:53
